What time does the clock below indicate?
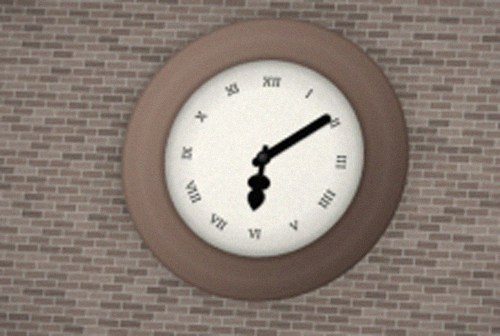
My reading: 6:09
